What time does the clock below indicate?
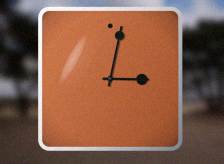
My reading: 3:02
